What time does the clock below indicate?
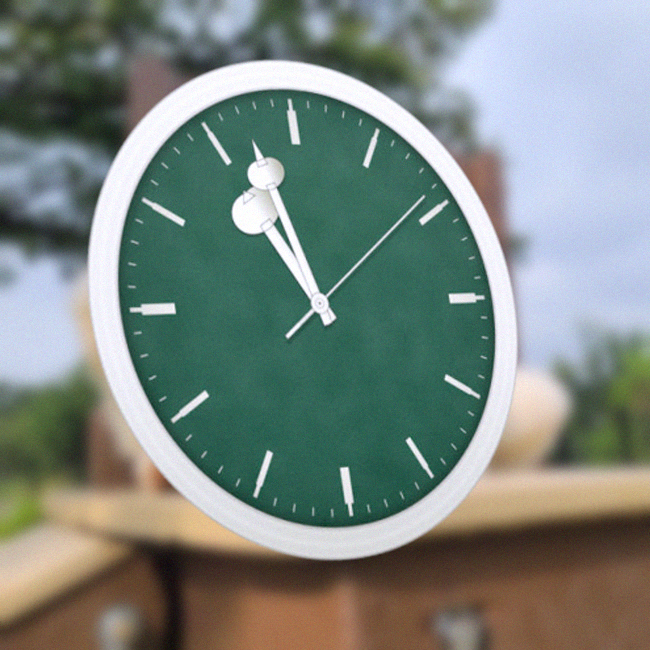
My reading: 10:57:09
